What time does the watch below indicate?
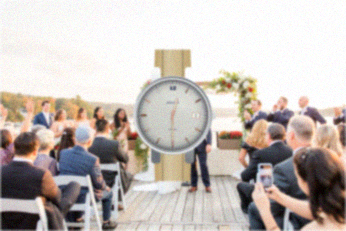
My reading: 12:30
